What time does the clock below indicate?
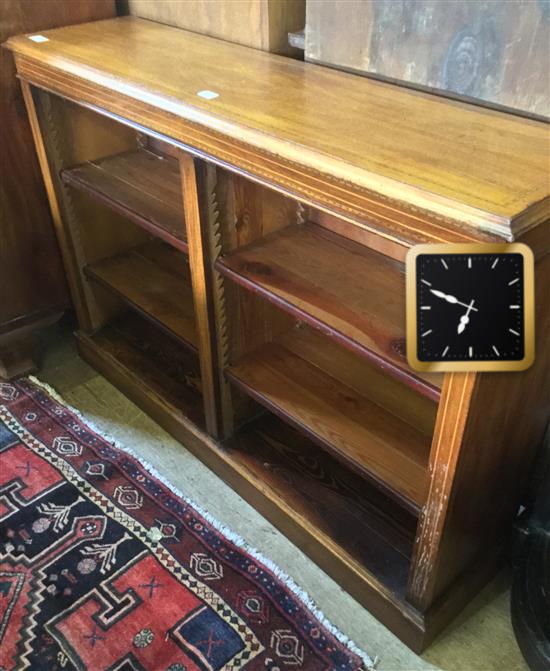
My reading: 6:49
